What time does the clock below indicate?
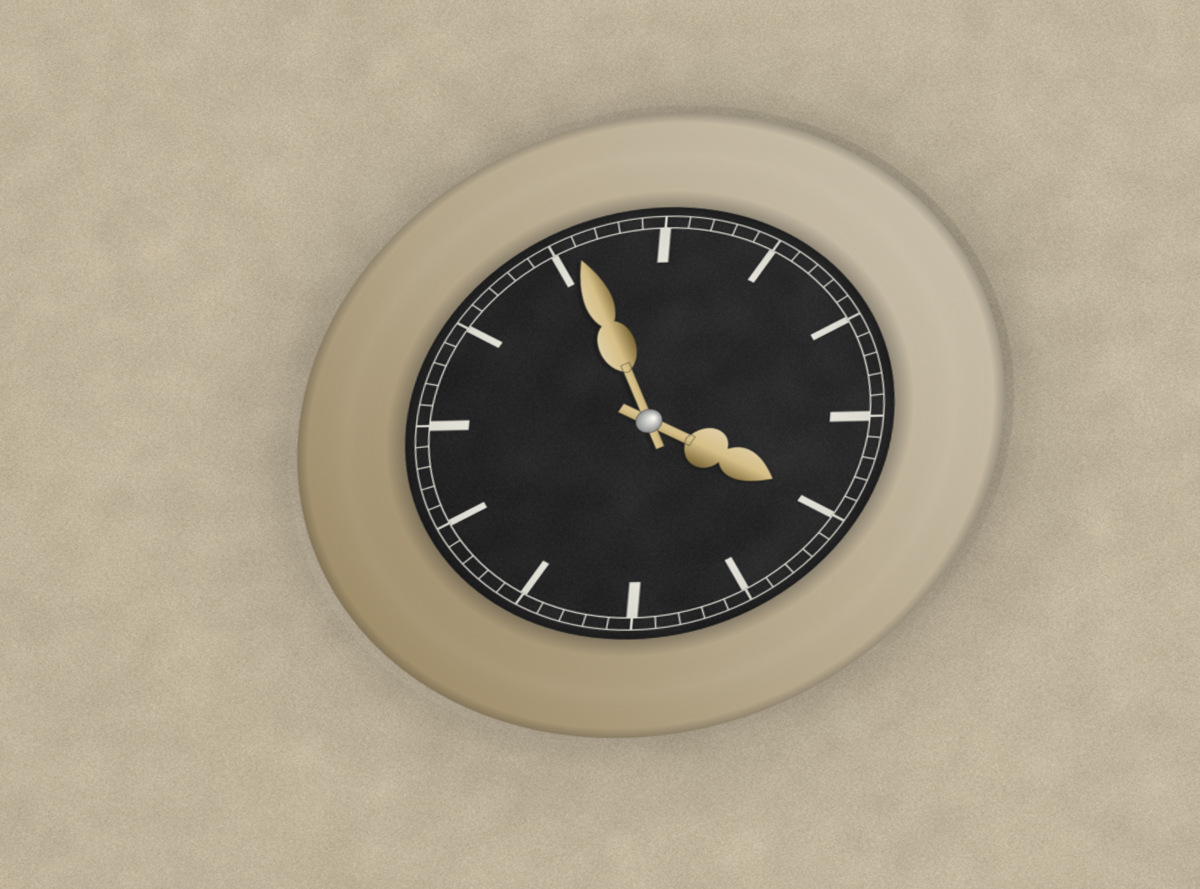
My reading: 3:56
